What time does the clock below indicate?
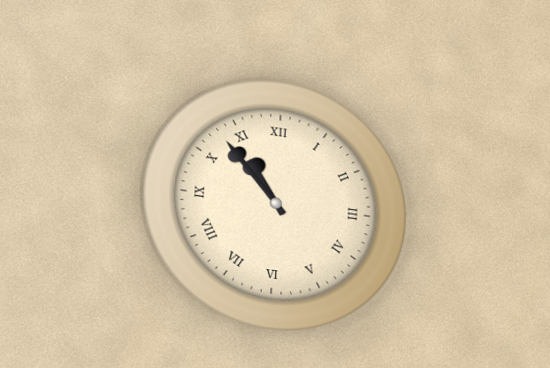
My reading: 10:53
